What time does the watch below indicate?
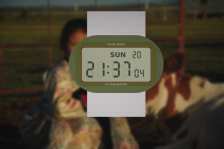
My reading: 21:37:04
